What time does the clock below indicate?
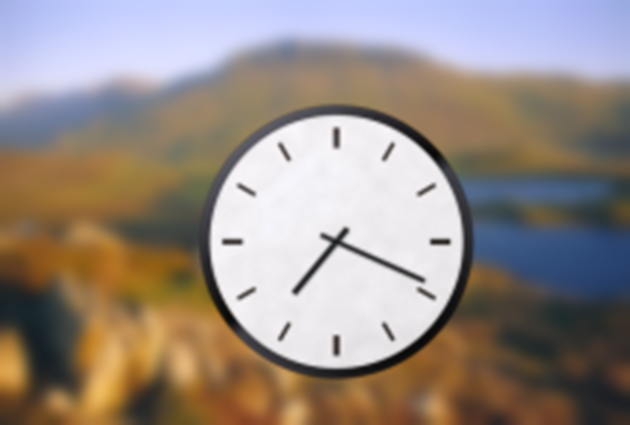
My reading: 7:19
